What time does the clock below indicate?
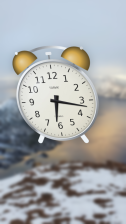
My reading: 6:17
